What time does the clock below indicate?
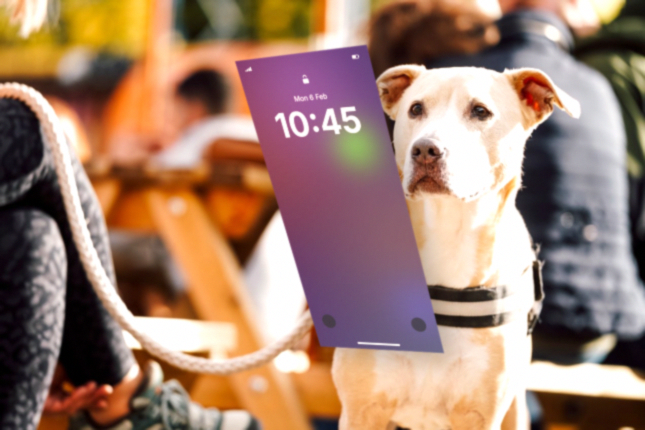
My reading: 10:45
